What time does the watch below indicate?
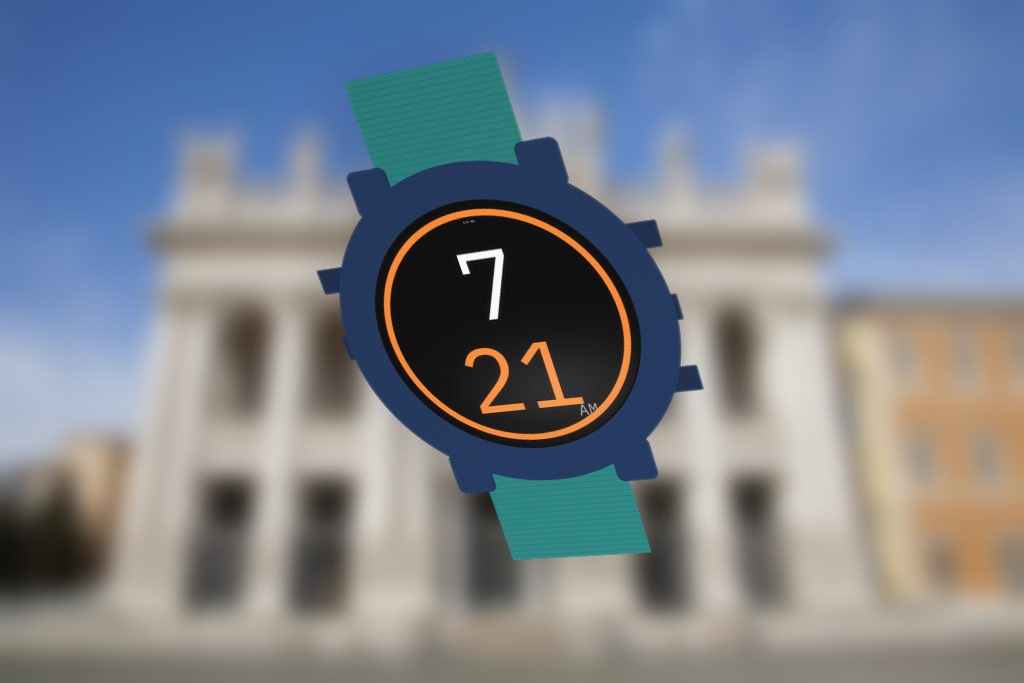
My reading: 7:21
